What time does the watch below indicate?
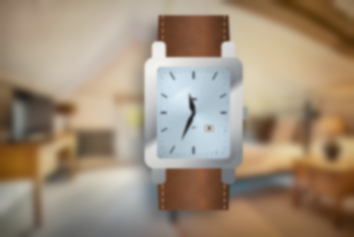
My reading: 11:34
